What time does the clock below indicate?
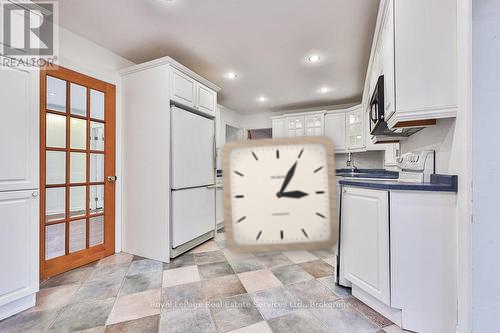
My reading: 3:05
